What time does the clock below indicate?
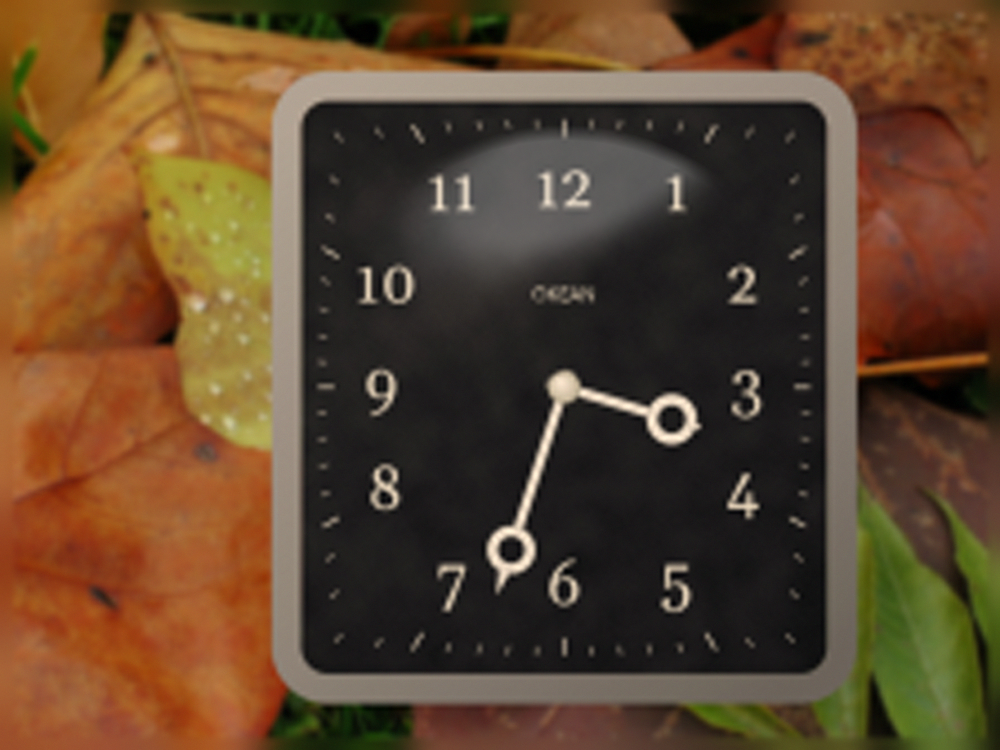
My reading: 3:33
